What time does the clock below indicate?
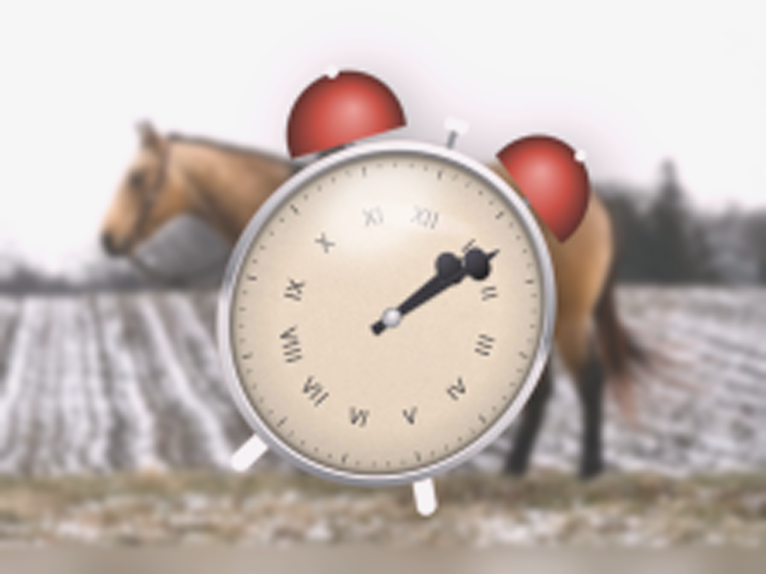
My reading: 1:07
